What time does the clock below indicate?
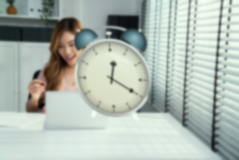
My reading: 12:20
